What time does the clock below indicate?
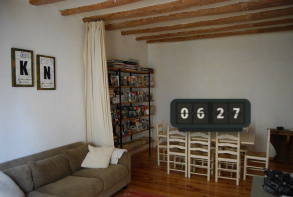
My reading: 6:27
